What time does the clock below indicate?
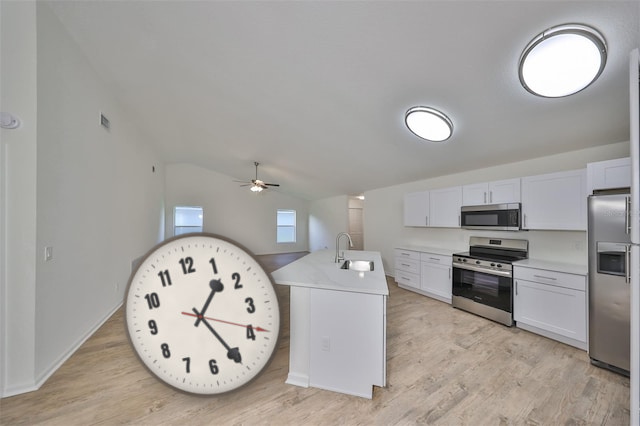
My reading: 1:25:19
